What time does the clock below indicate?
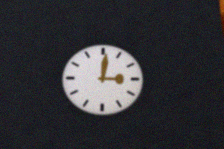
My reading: 3:01
